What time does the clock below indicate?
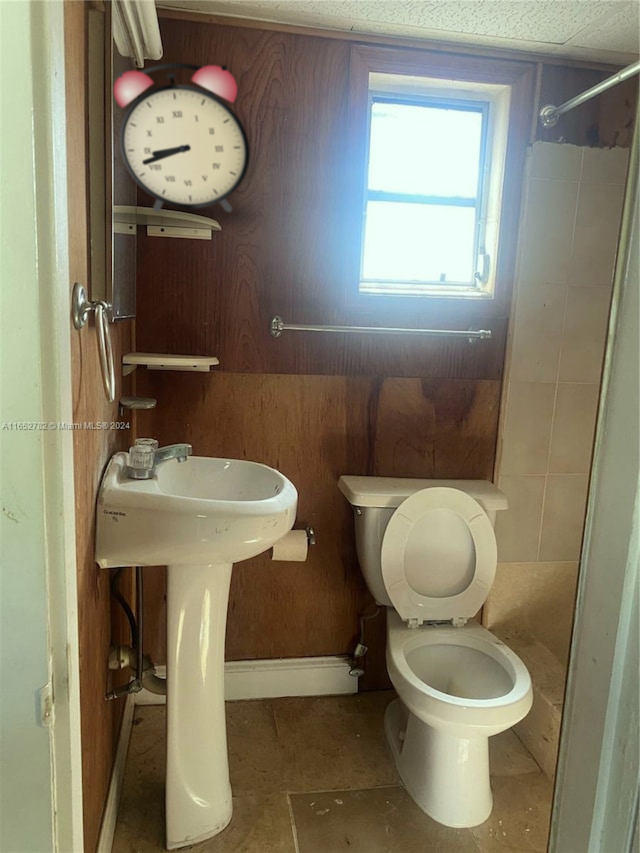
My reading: 8:42
